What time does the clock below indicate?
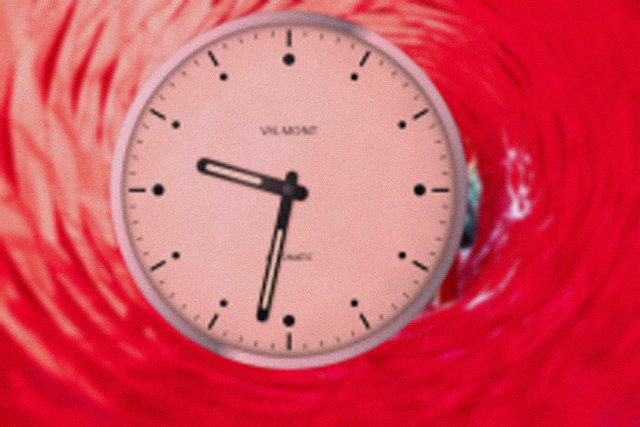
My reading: 9:32
